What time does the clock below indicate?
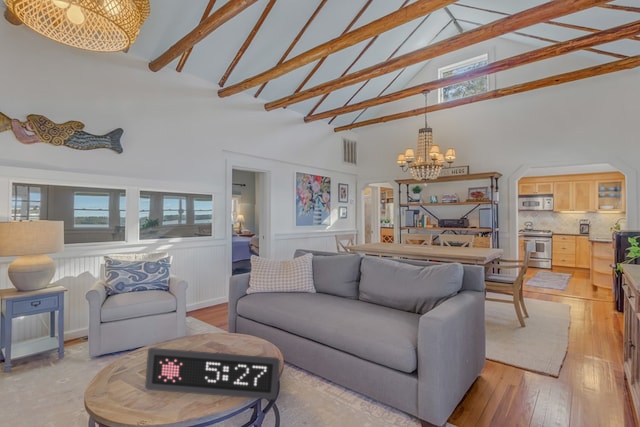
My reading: 5:27
